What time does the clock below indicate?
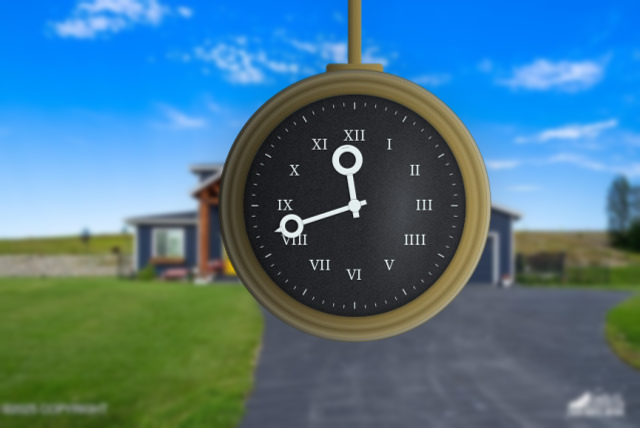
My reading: 11:42
